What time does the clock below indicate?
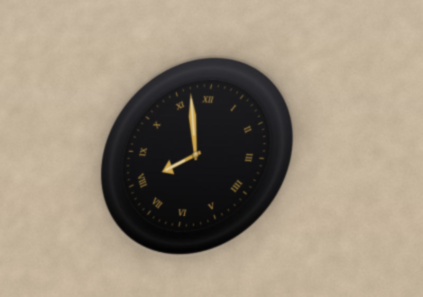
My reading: 7:57
